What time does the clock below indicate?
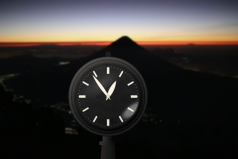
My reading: 12:54
